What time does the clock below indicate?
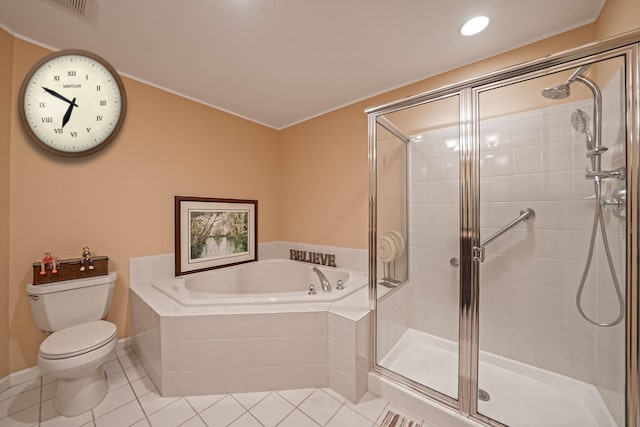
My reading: 6:50
